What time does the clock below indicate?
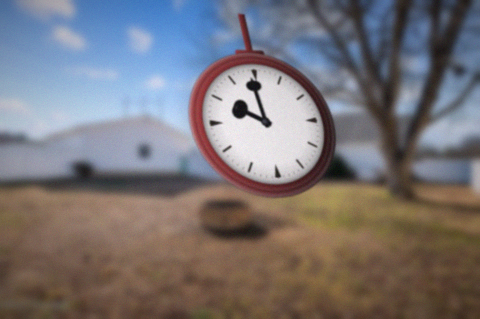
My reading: 9:59
